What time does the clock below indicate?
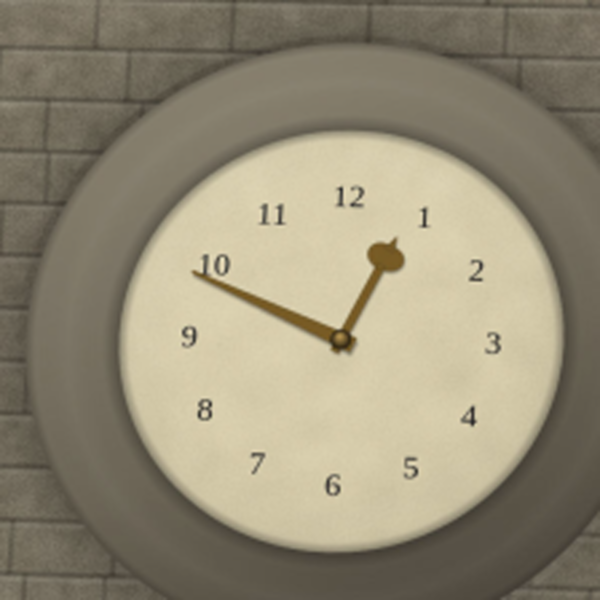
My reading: 12:49
